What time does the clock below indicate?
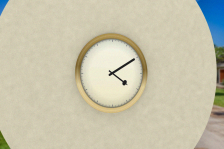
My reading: 4:10
